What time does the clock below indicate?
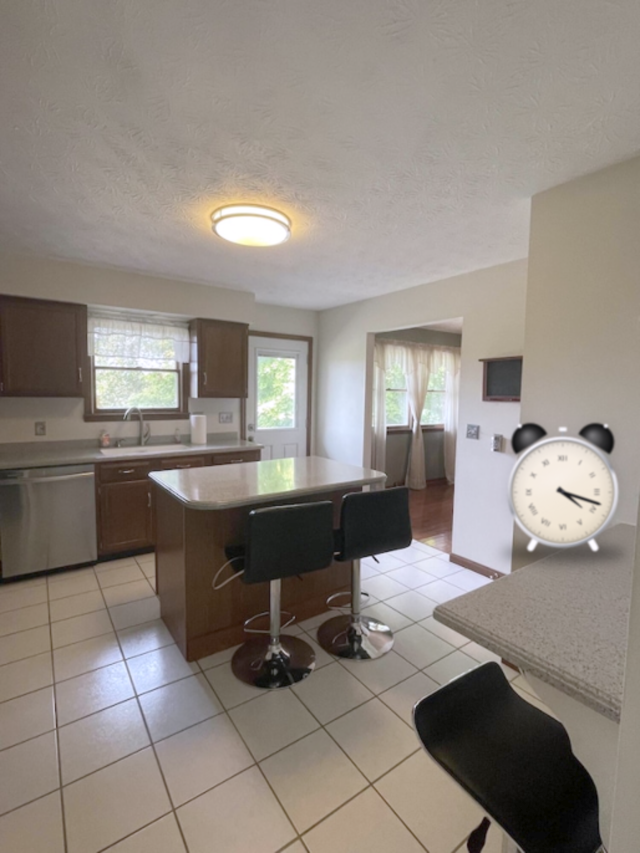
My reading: 4:18
